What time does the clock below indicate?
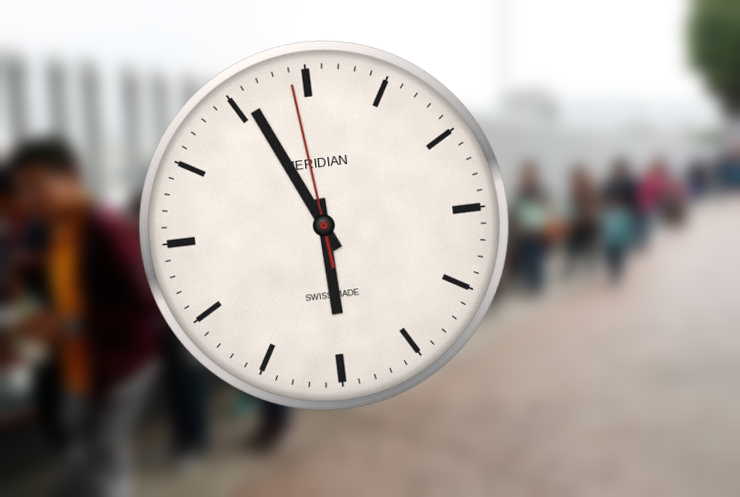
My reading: 5:55:59
